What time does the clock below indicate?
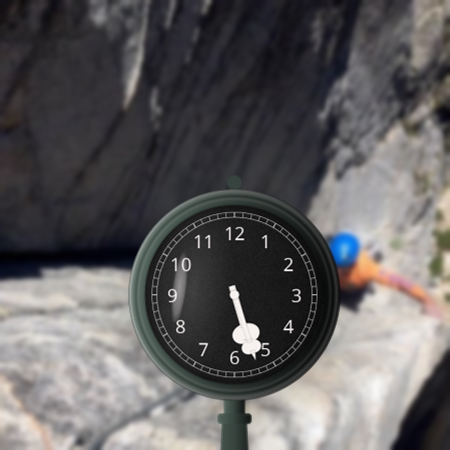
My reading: 5:27
